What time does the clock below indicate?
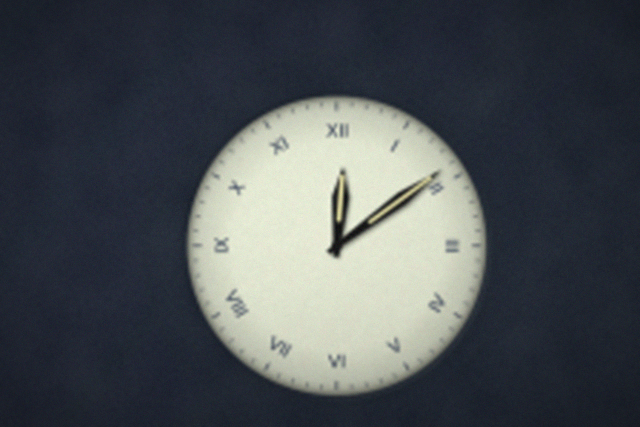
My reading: 12:09
